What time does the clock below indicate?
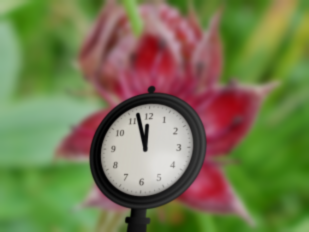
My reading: 11:57
